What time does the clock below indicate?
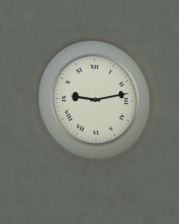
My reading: 9:13
